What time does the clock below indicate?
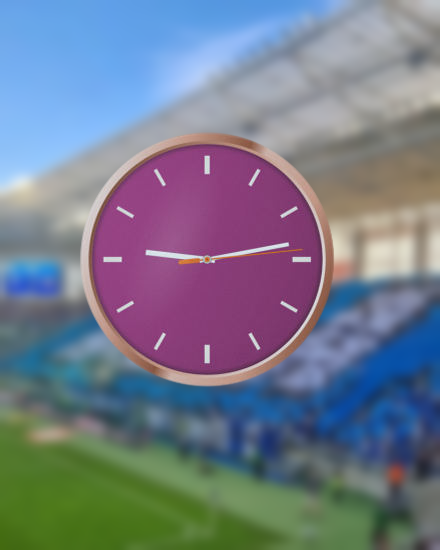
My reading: 9:13:14
